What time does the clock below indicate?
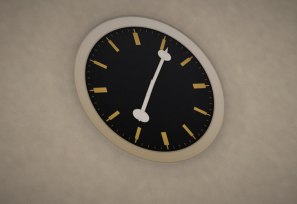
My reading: 7:06
